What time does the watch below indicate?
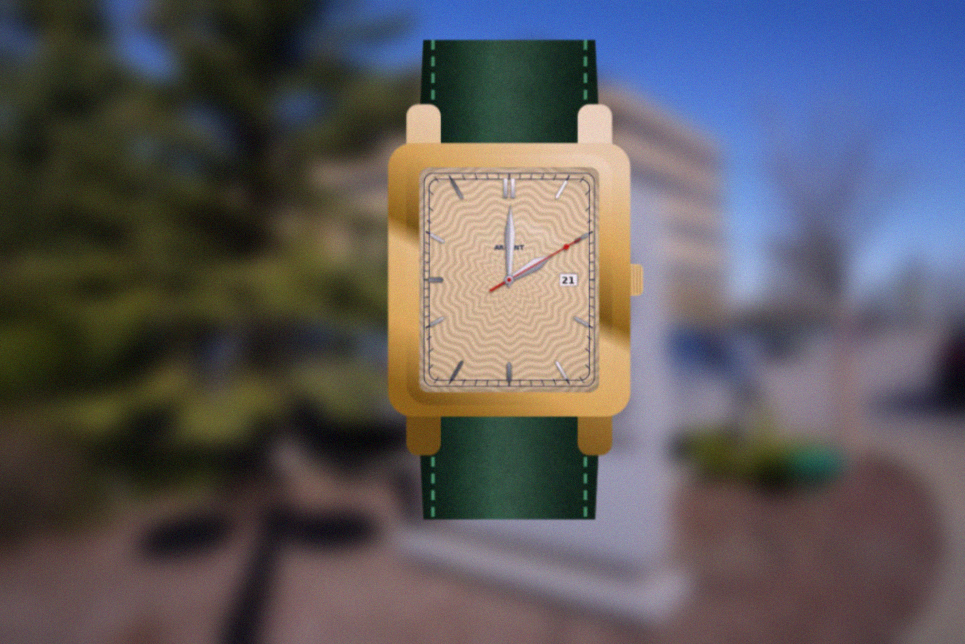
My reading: 2:00:10
